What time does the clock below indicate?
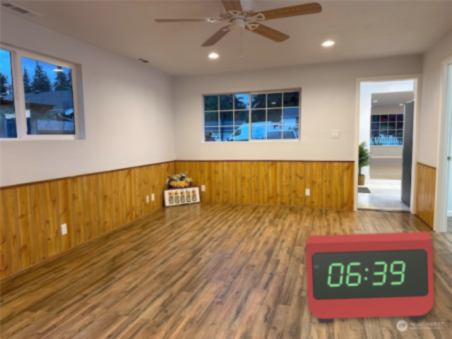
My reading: 6:39
